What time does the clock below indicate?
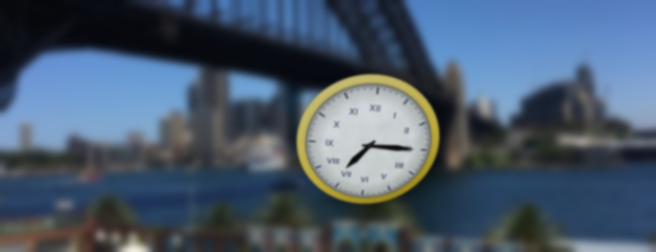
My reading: 7:15
